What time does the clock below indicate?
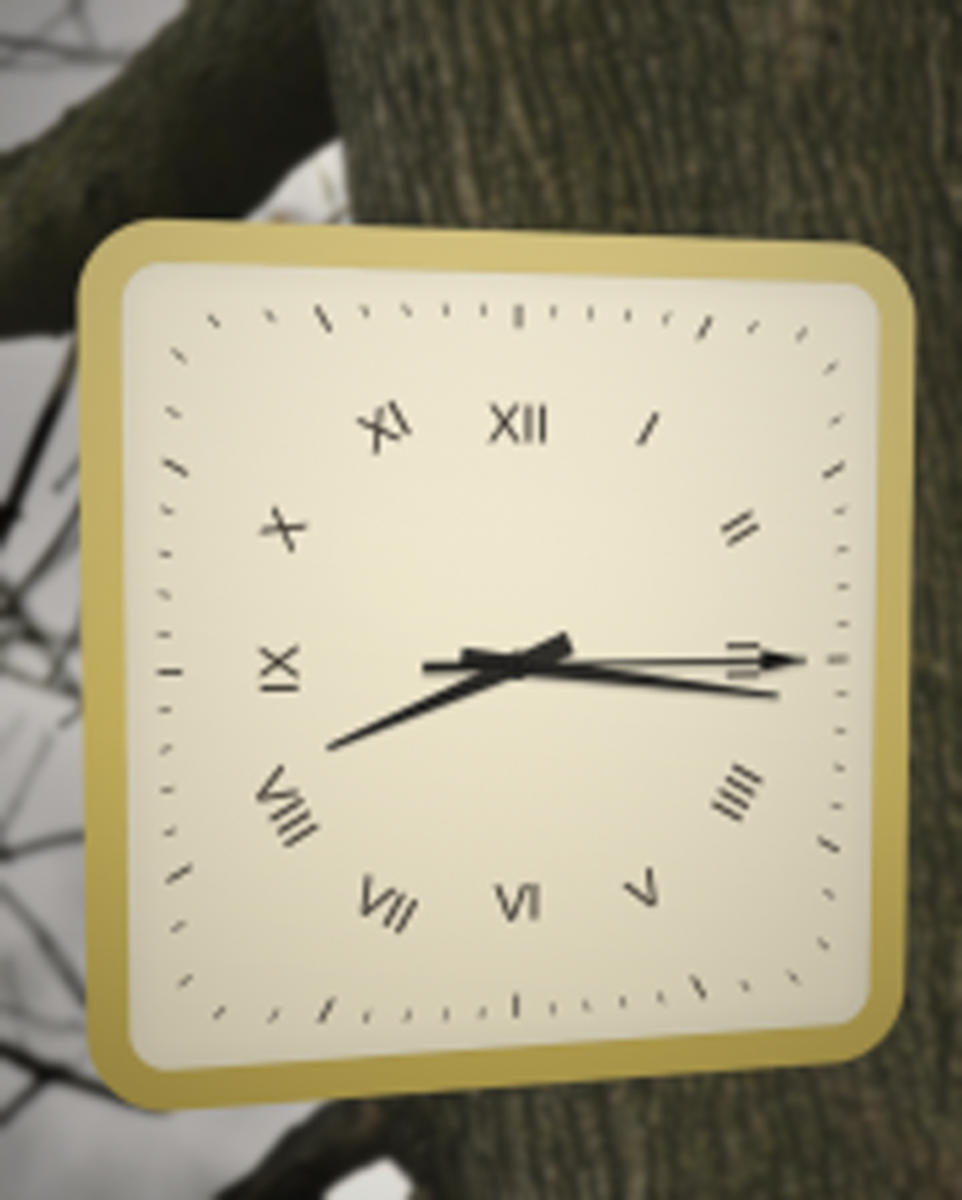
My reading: 8:16:15
